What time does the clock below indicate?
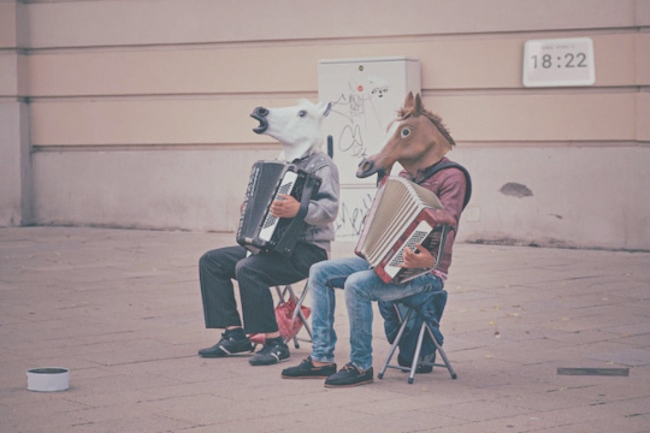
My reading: 18:22
